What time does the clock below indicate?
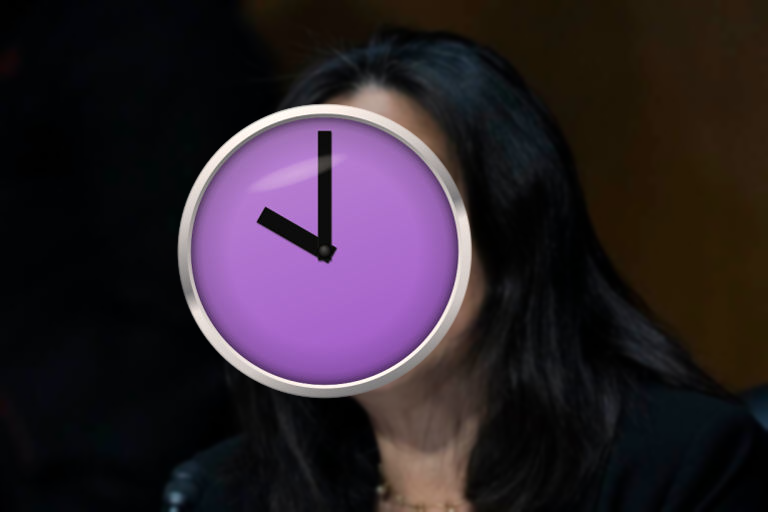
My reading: 10:00
